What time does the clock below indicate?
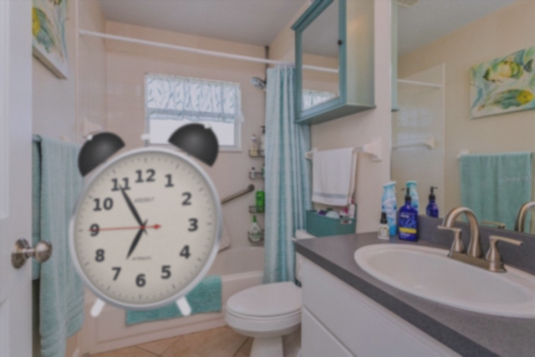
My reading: 6:54:45
